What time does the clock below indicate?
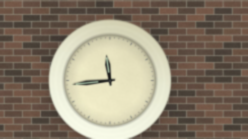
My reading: 11:44
